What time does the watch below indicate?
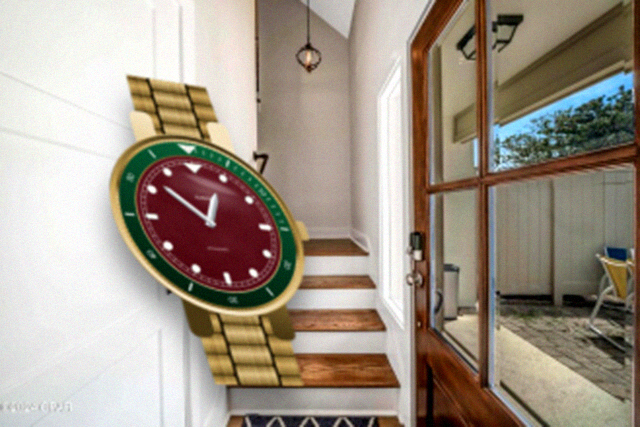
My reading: 12:52
